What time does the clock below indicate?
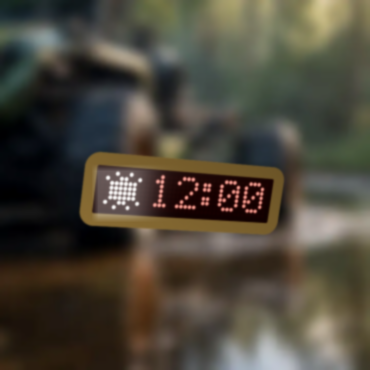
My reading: 12:00
